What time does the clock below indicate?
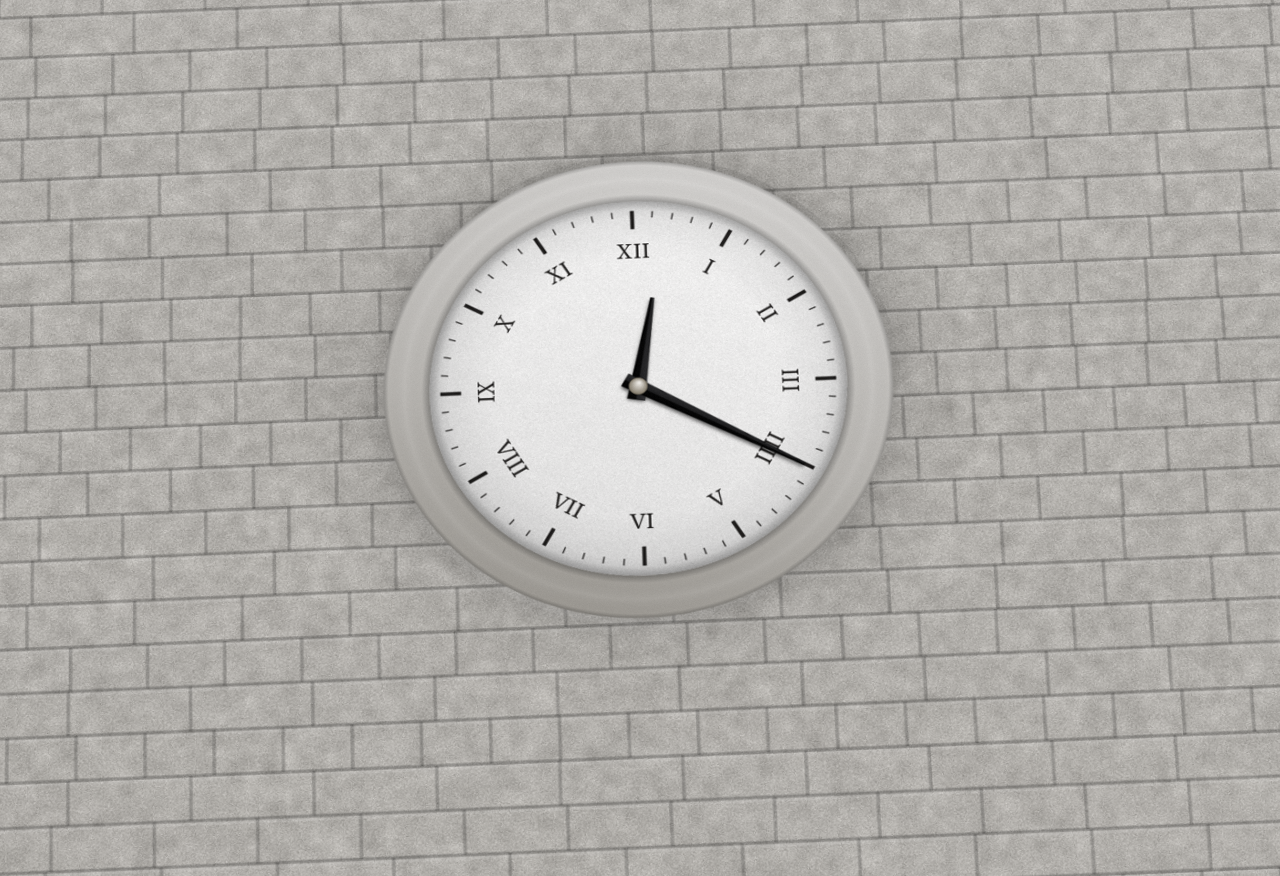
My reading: 12:20
